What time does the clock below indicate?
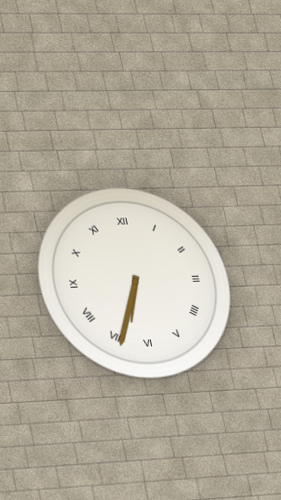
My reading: 6:34
